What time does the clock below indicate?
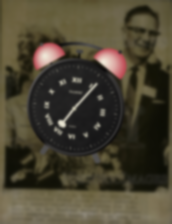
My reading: 7:06
